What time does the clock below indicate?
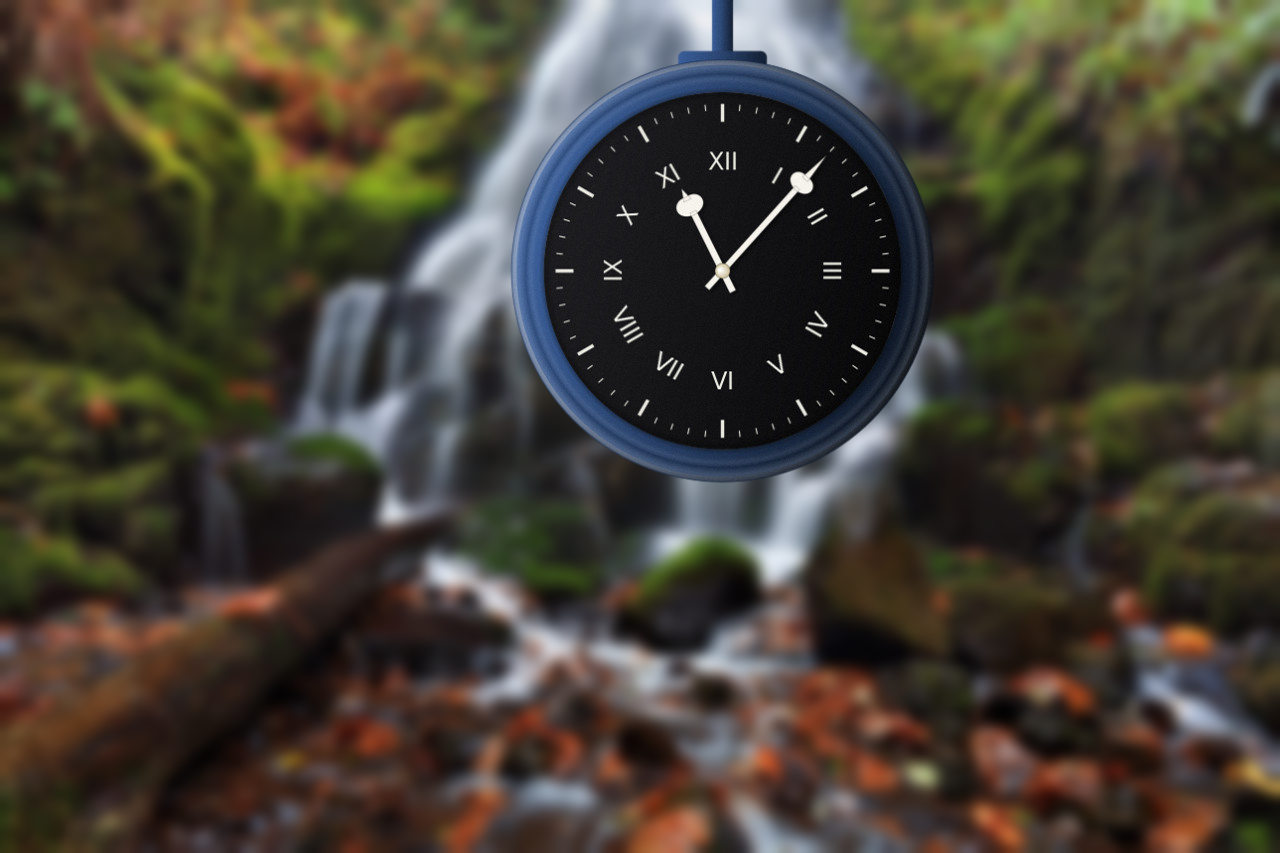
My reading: 11:07
